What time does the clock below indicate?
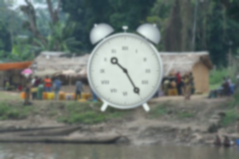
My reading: 10:25
